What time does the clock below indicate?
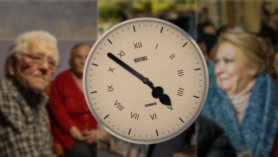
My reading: 4:53
